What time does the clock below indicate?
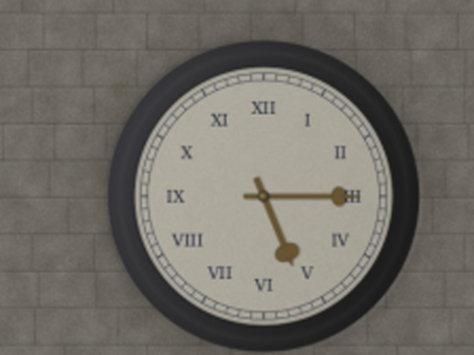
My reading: 5:15
